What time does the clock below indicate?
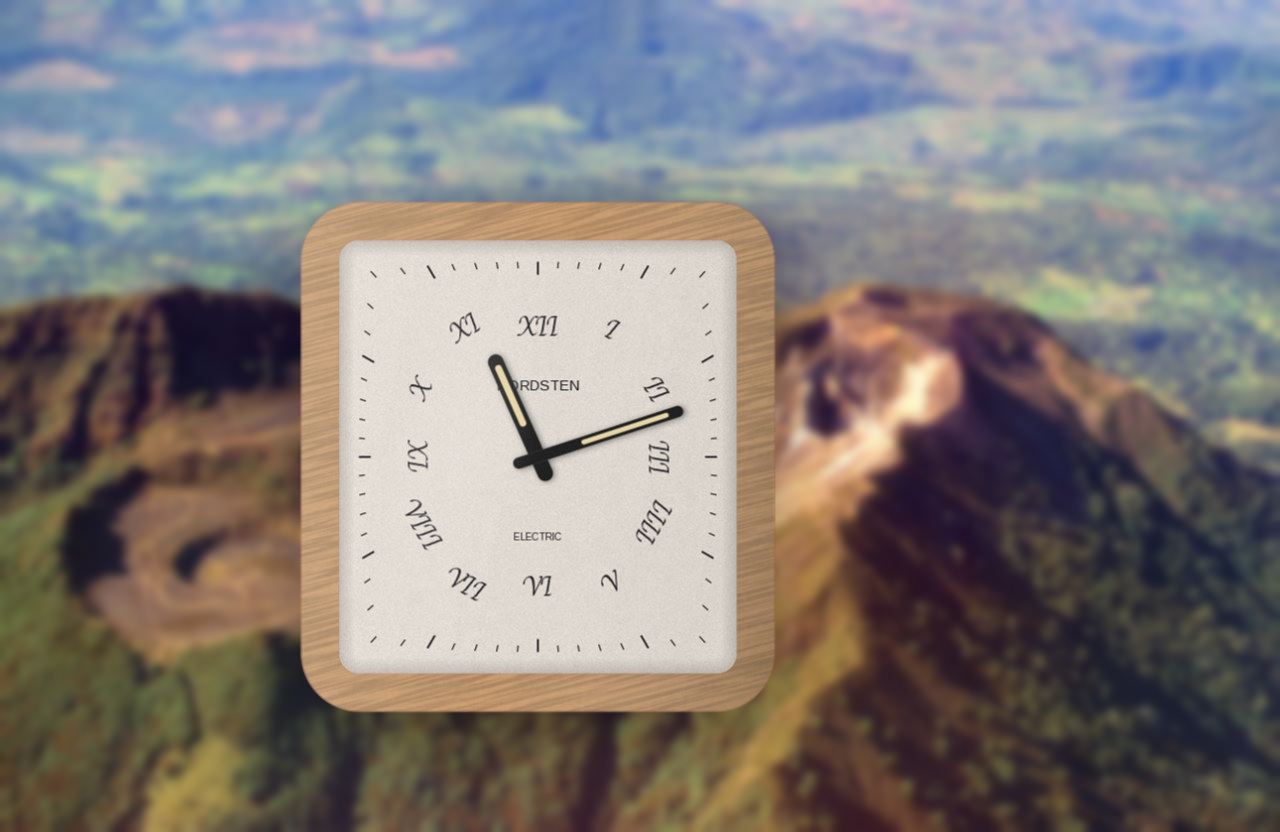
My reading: 11:12
